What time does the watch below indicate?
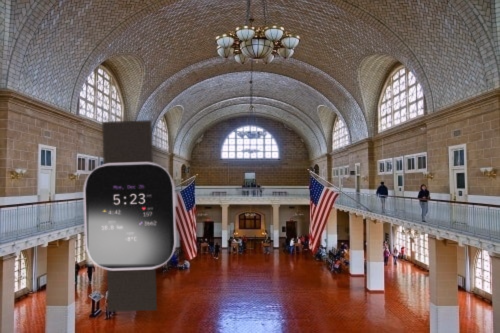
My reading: 5:23
